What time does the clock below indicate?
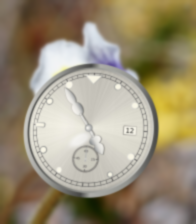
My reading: 4:54
